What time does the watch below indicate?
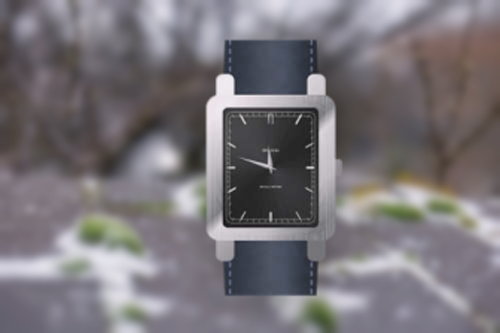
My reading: 11:48
